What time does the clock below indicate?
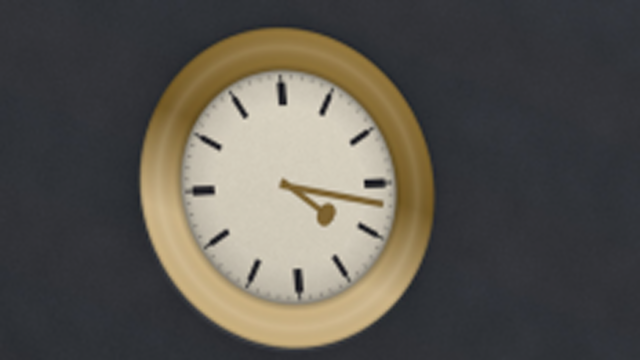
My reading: 4:17
